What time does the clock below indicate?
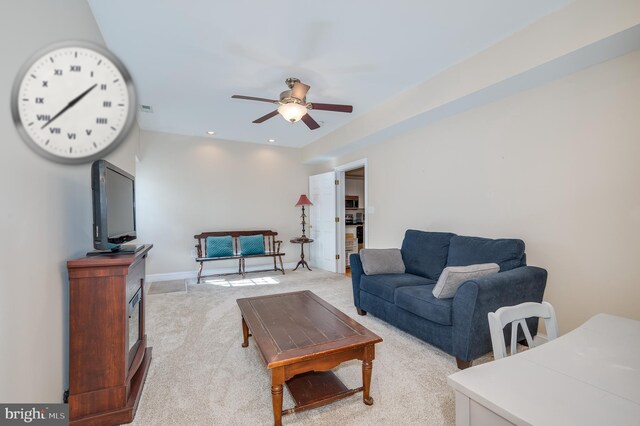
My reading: 1:38
